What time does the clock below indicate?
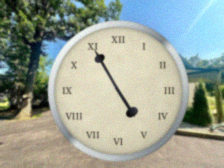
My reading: 4:55
